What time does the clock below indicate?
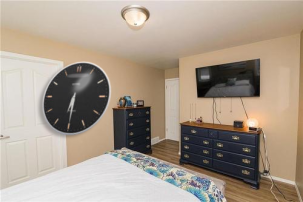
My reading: 6:30
